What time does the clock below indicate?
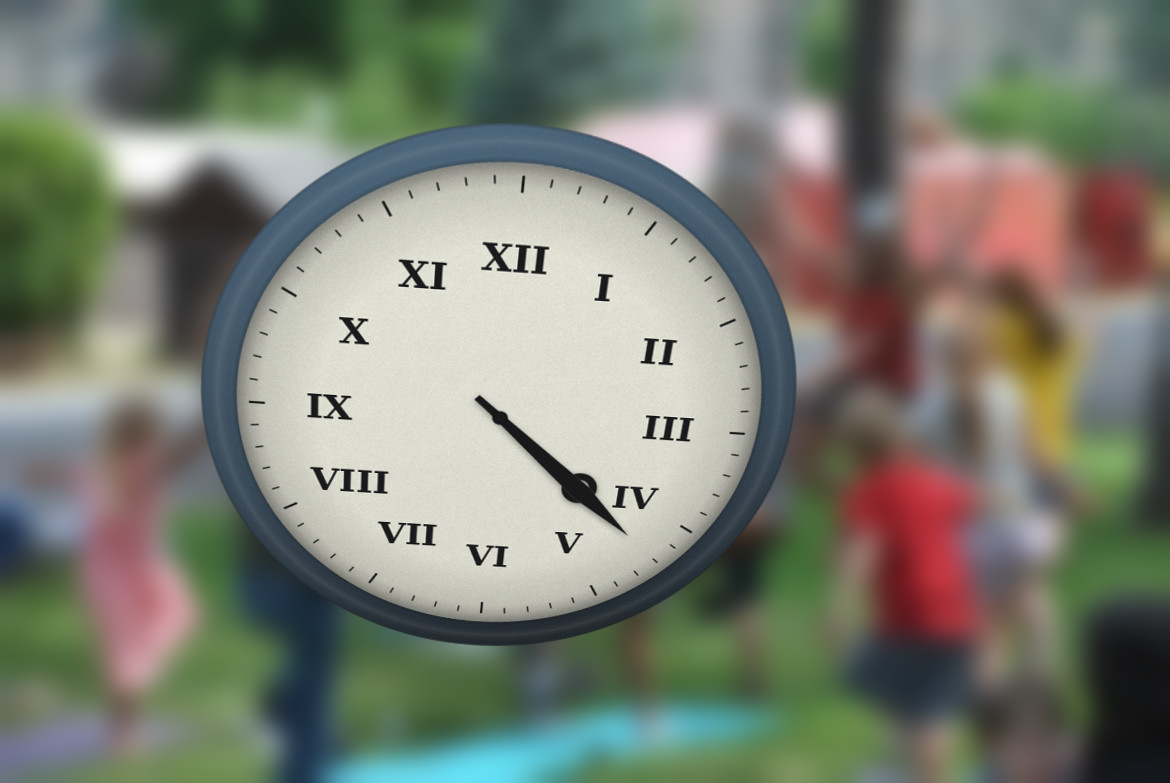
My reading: 4:22
